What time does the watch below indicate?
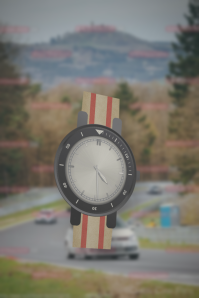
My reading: 4:29
